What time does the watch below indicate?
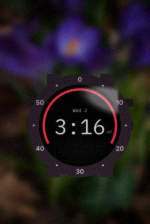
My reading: 3:16
